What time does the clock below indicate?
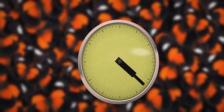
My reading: 4:22
